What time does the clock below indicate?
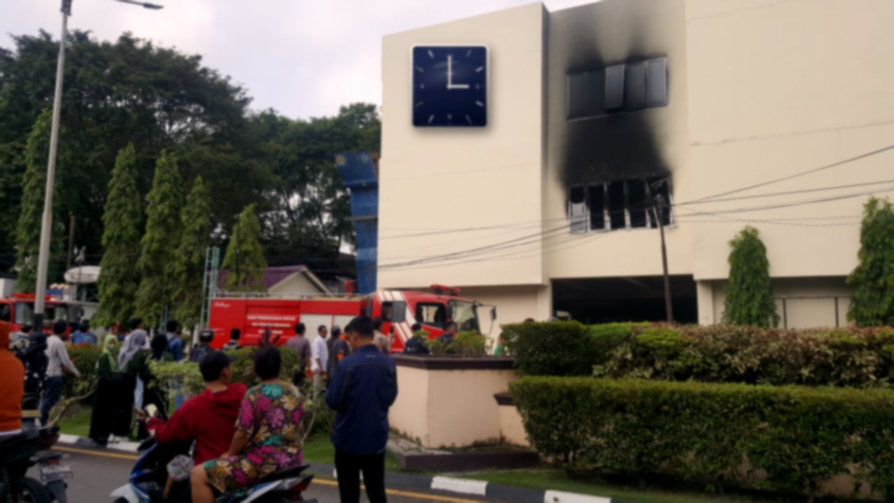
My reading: 3:00
